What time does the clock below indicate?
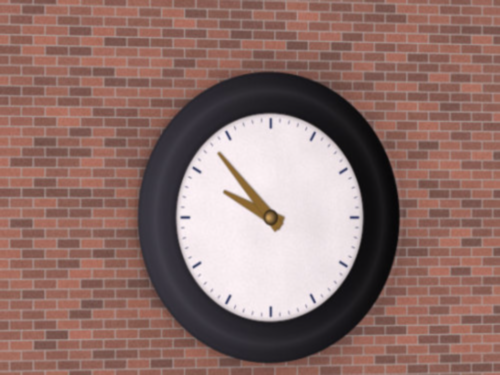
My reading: 9:53
